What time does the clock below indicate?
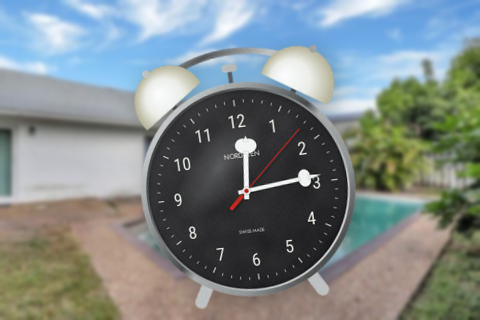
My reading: 12:14:08
